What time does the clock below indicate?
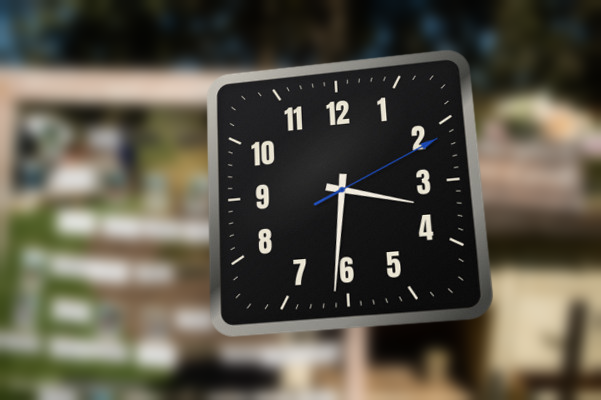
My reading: 3:31:11
